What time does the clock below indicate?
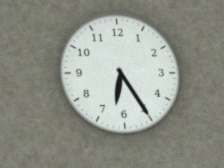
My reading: 6:25
